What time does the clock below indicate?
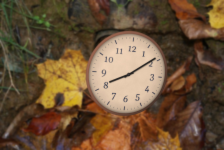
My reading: 8:09
